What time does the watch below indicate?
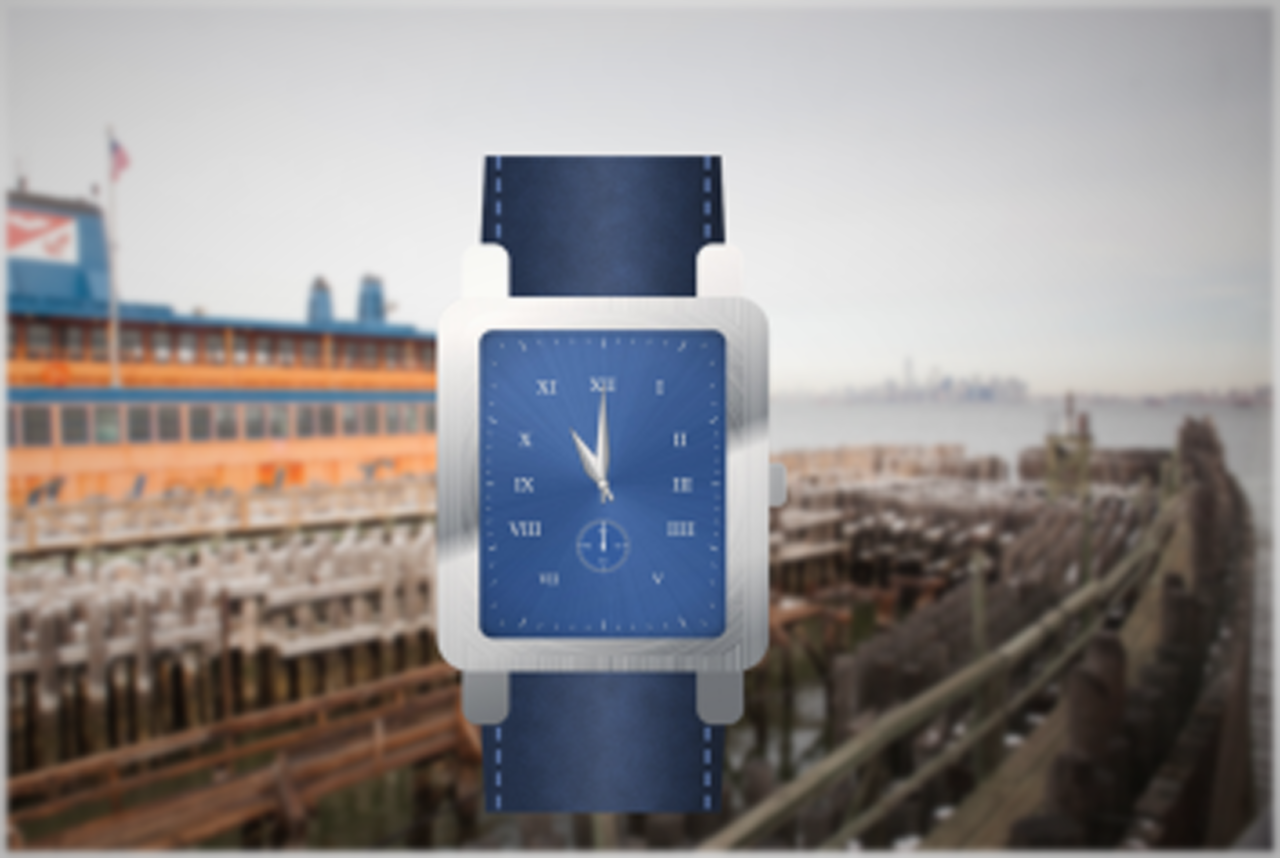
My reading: 11:00
